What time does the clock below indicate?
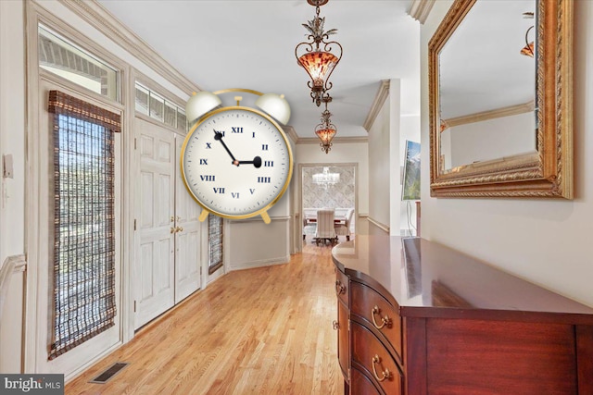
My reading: 2:54
